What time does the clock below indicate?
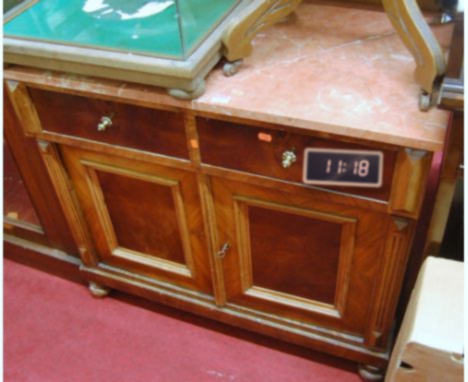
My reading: 11:18
